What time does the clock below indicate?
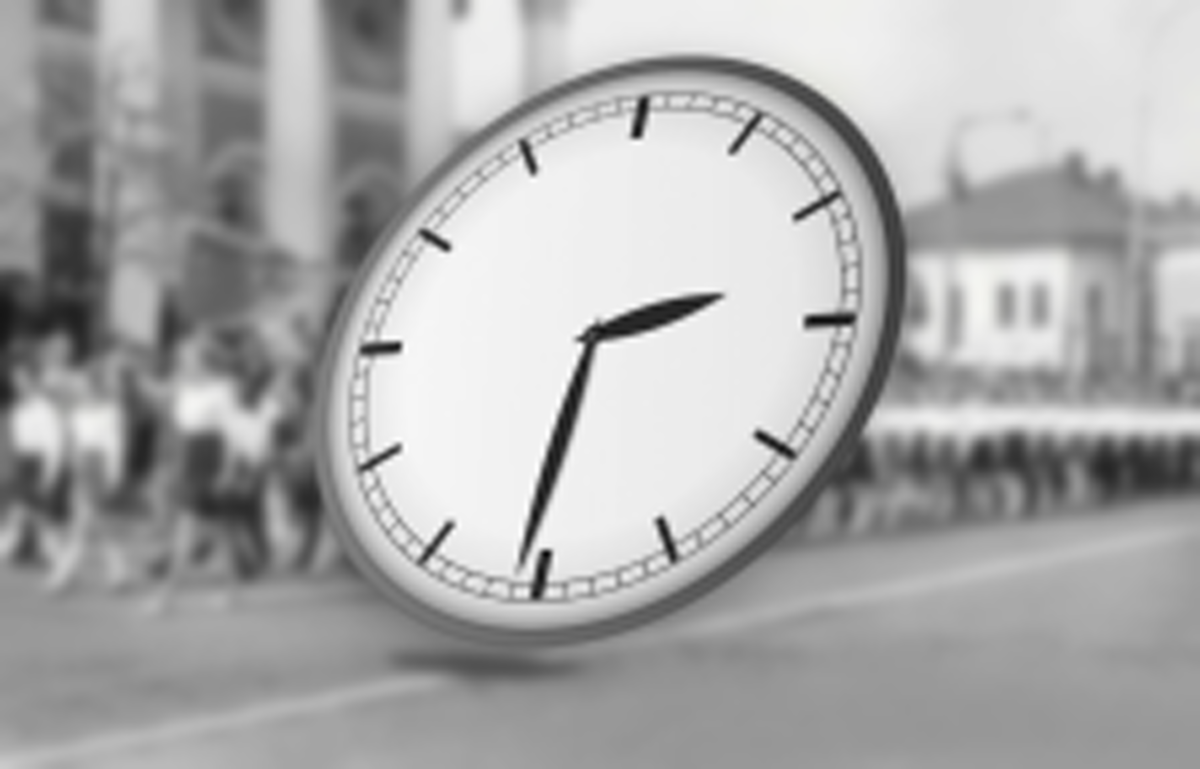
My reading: 2:31
